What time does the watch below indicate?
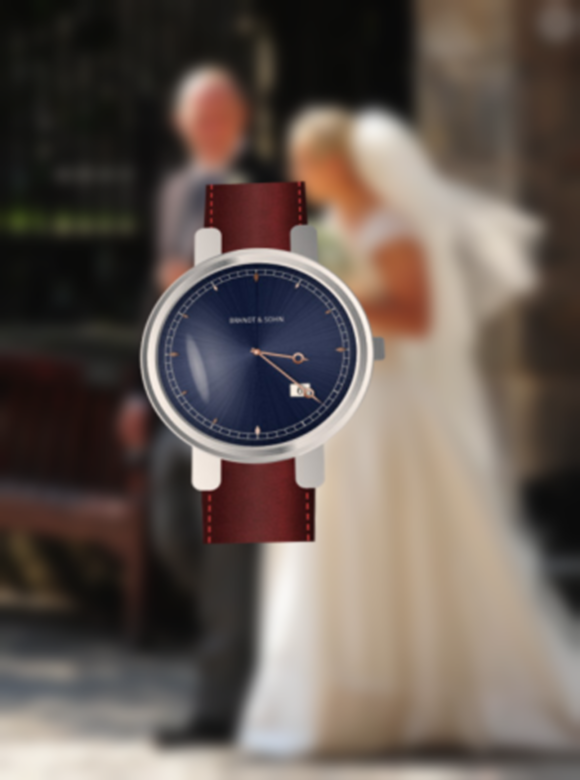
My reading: 3:22
